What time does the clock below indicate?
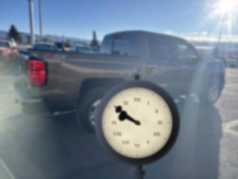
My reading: 9:51
